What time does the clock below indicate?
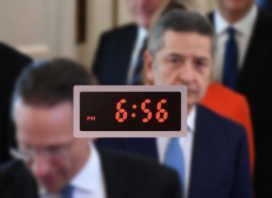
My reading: 6:56
